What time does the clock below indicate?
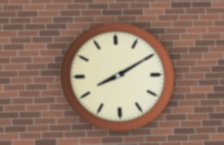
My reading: 8:10
